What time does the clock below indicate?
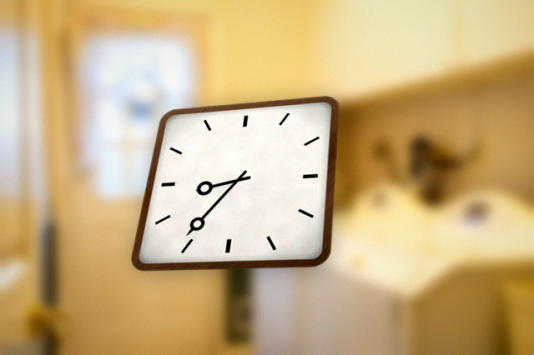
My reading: 8:36
